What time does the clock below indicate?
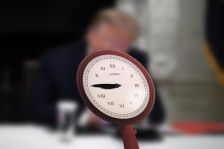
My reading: 8:45
